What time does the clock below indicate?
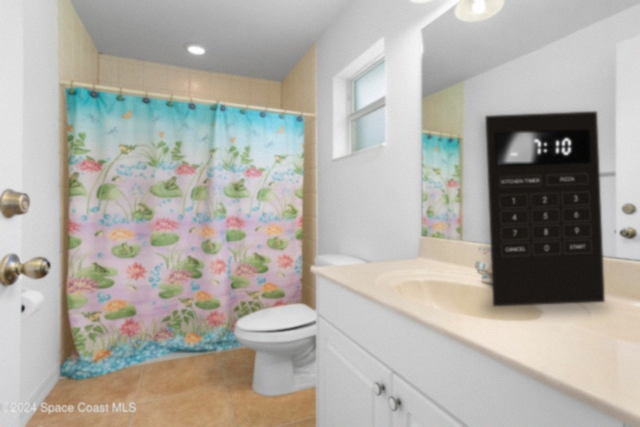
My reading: 7:10
